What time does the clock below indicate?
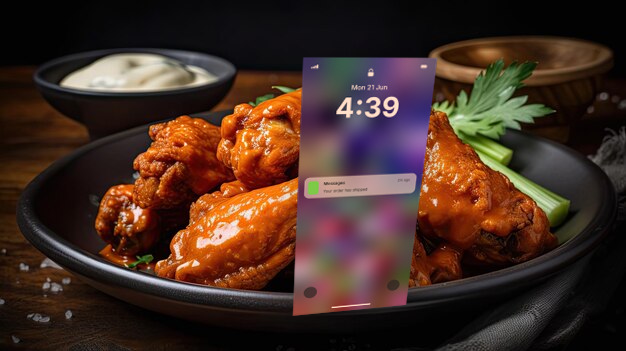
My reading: 4:39
